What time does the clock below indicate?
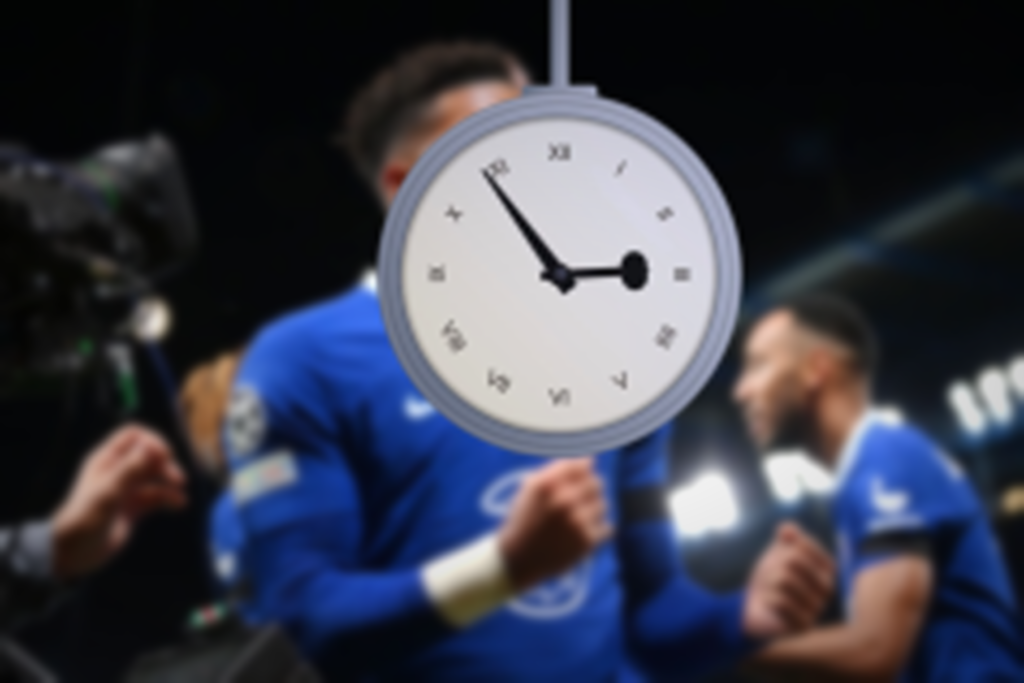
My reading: 2:54
